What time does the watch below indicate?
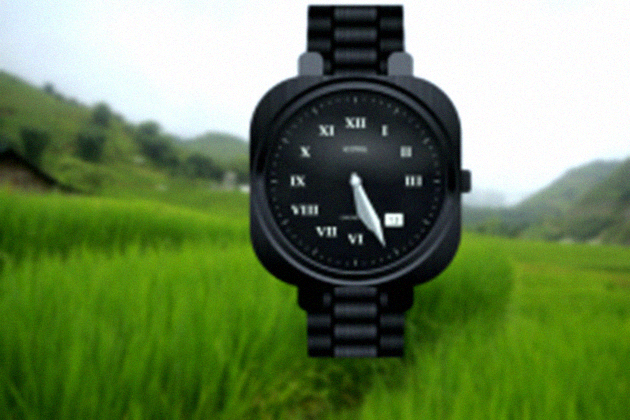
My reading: 5:26
